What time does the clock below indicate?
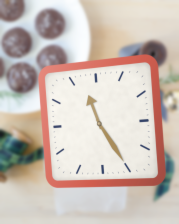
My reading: 11:25
